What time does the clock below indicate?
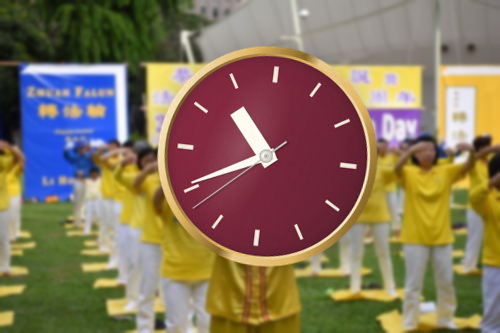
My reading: 10:40:38
